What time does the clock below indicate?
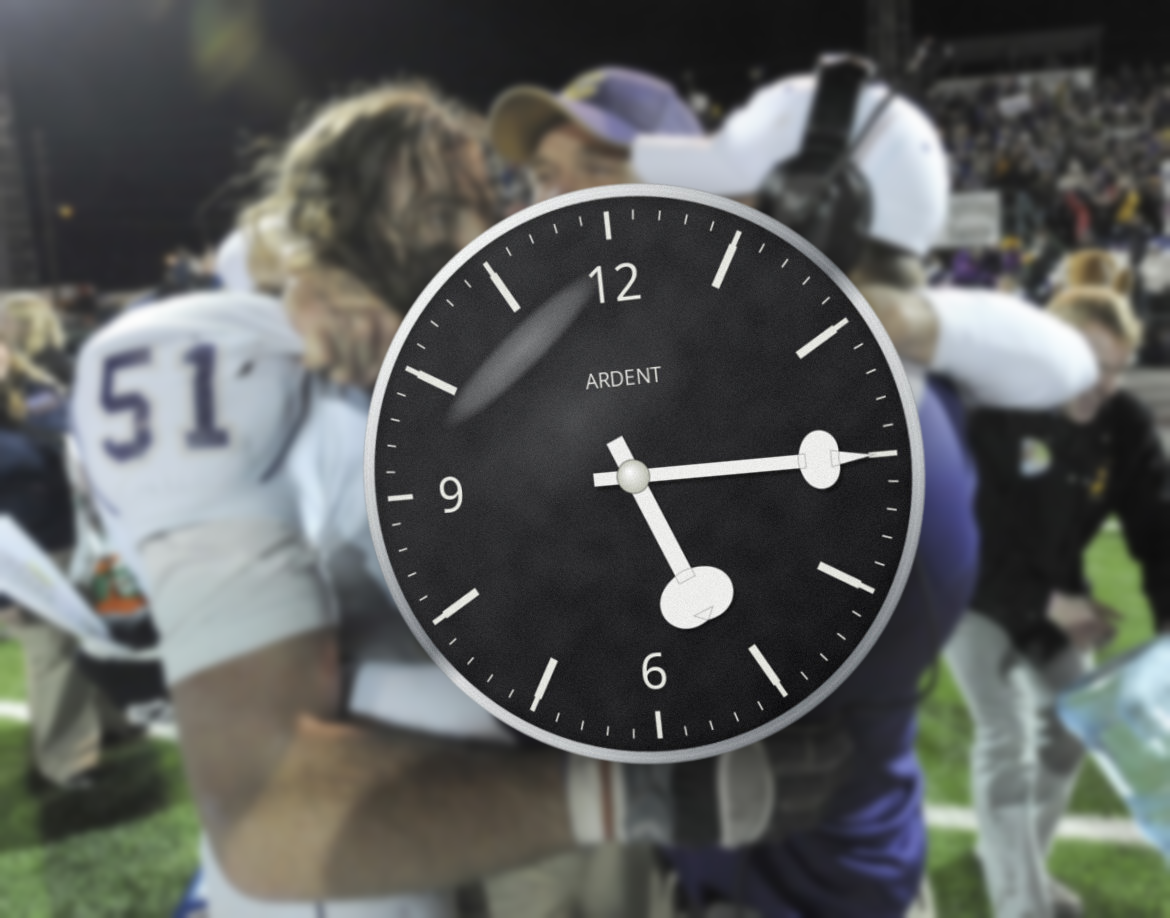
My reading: 5:15
